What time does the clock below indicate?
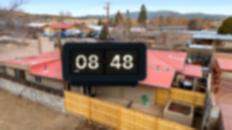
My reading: 8:48
